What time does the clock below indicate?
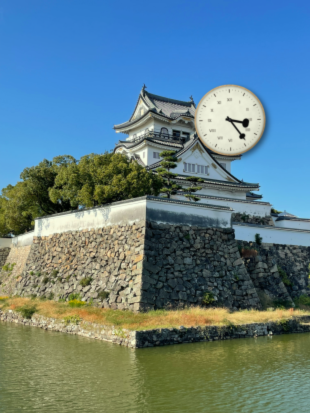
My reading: 3:24
